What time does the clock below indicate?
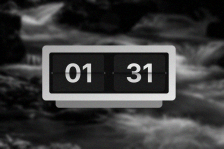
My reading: 1:31
